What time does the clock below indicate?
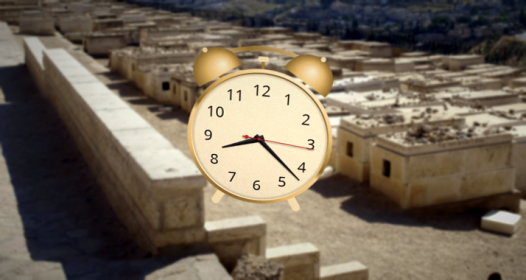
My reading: 8:22:16
